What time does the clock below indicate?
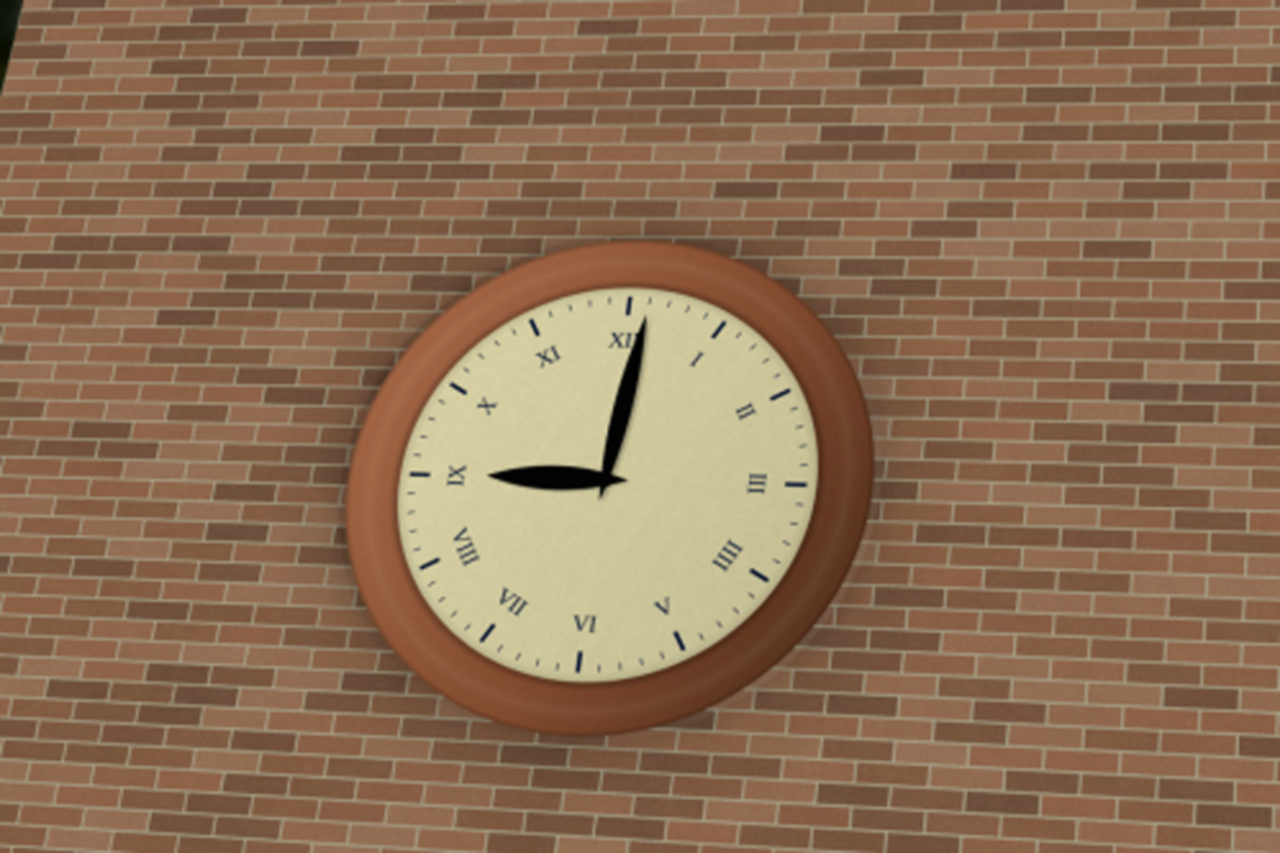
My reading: 9:01
